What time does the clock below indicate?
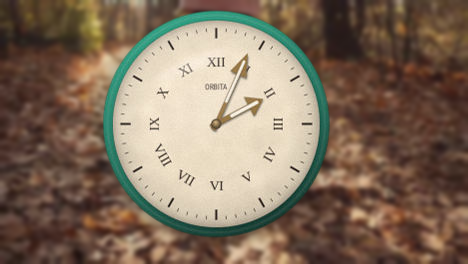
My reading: 2:04
